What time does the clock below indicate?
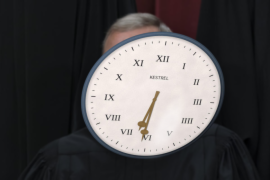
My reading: 6:31
